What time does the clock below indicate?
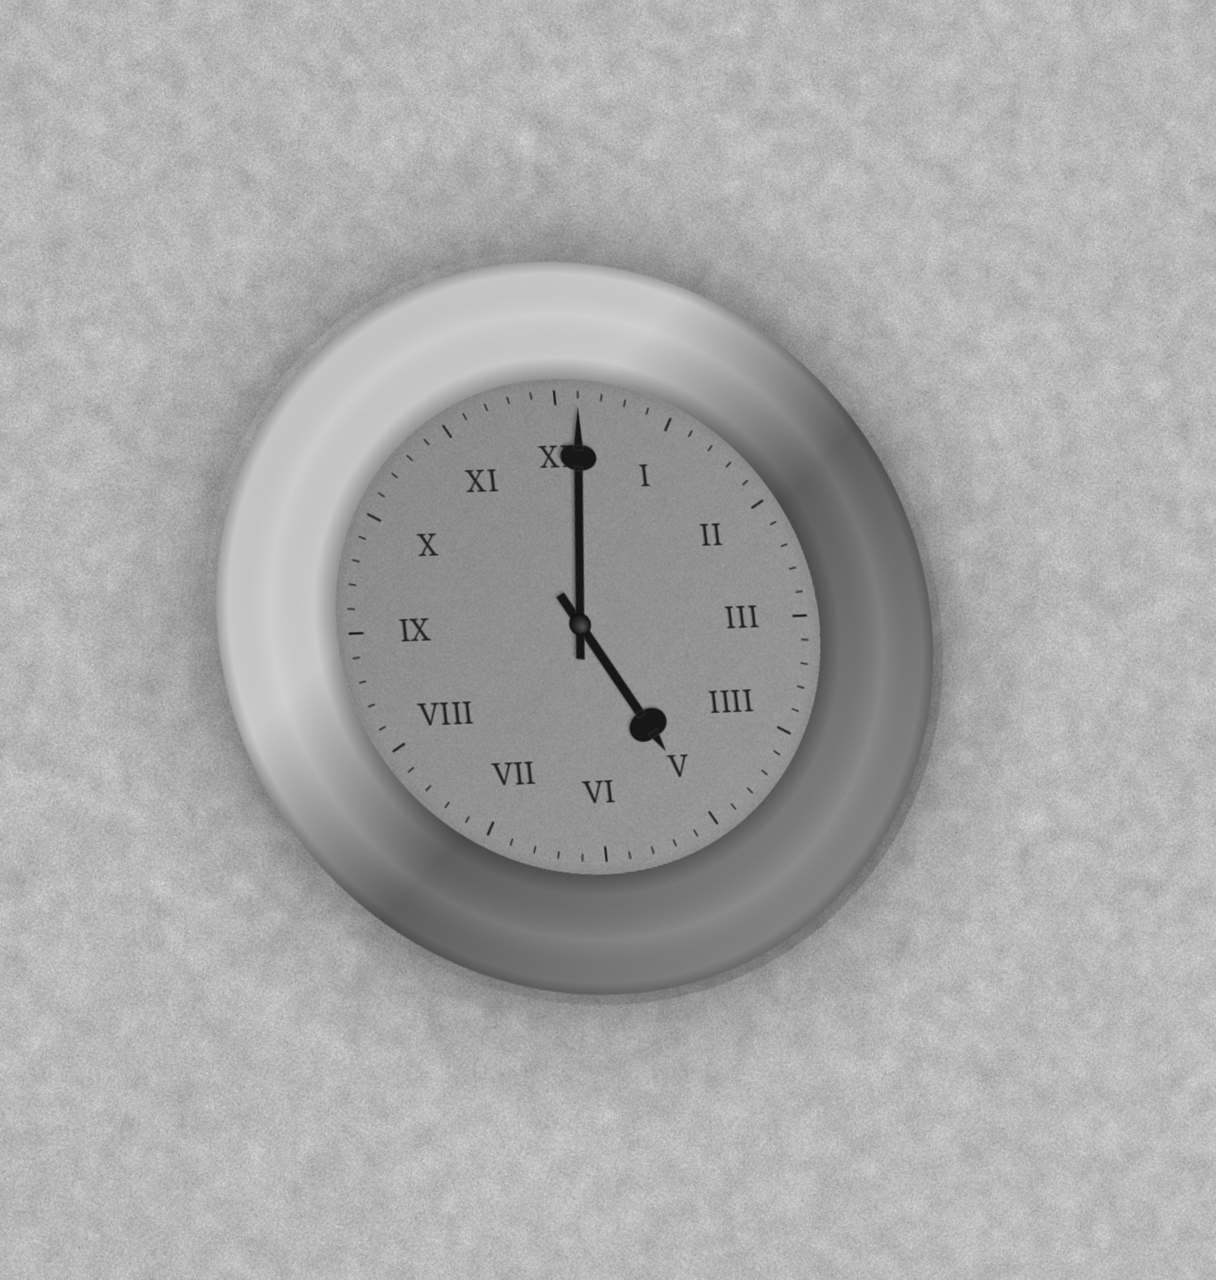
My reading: 5:01
